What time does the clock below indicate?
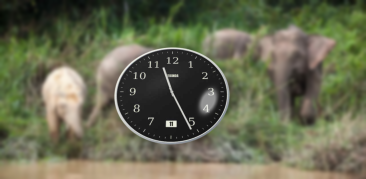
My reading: 11:26
